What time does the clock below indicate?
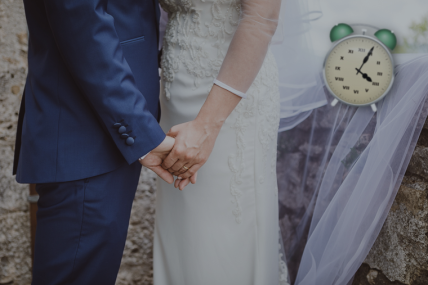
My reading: 4:04
